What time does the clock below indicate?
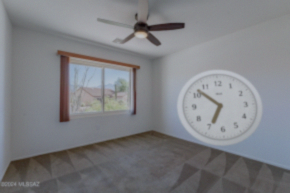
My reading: 6:52
